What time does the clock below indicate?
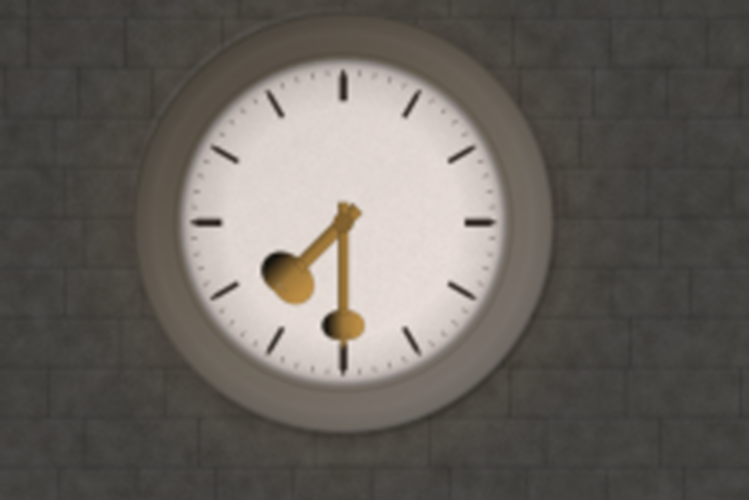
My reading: 7:30
